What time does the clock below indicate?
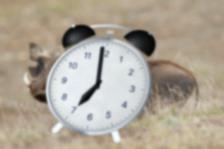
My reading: 6:59
